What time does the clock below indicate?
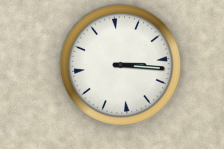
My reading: 3:17
